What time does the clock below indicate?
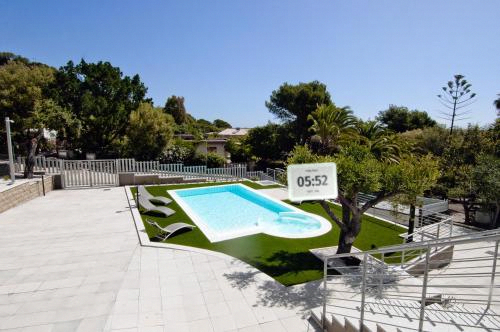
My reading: 5:52
